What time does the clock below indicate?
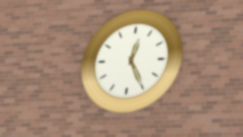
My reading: 12:25
